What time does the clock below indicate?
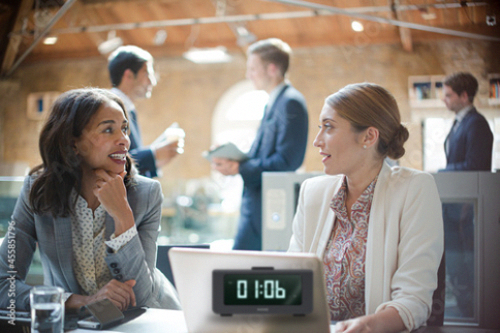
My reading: 1:06
